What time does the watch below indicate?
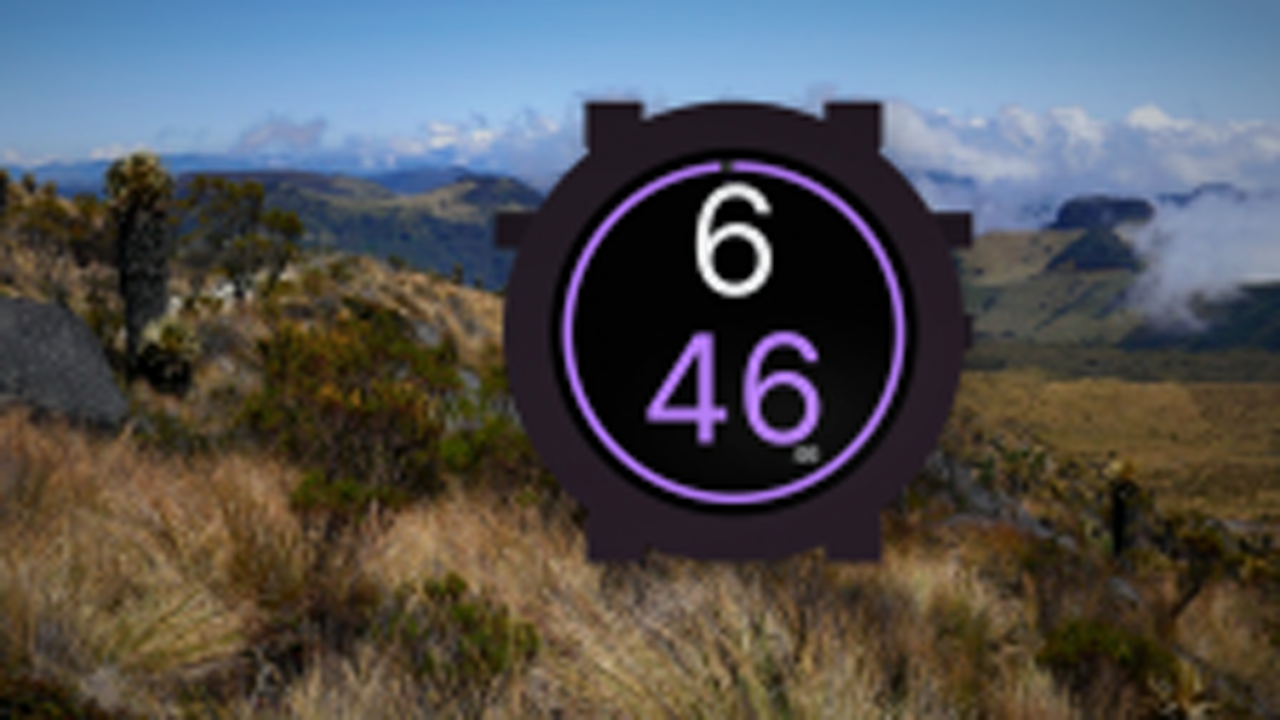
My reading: 6:46
